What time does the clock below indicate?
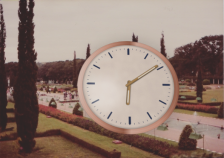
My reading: 6:09
